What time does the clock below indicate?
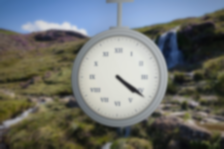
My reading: 4:21
